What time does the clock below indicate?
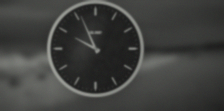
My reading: 9:56
